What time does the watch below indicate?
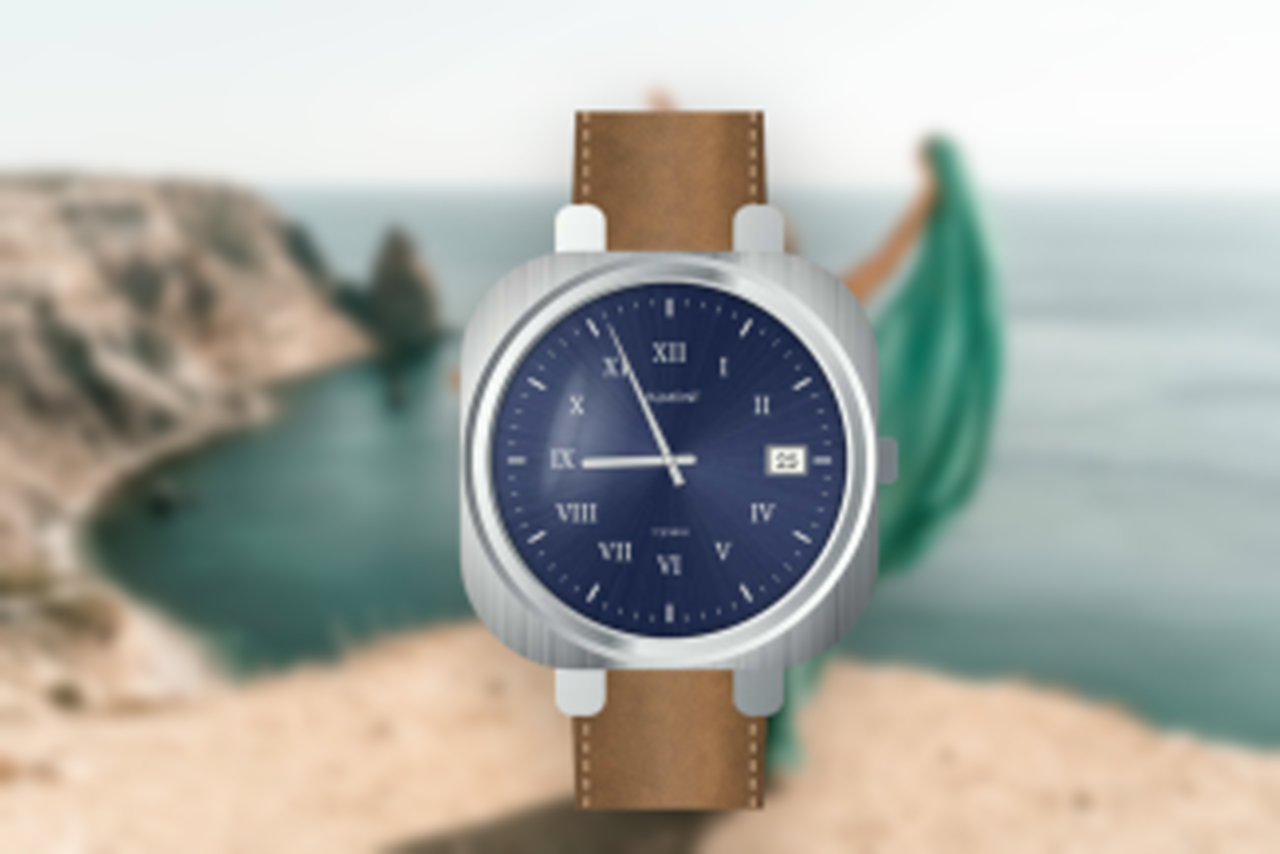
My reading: 8:56
